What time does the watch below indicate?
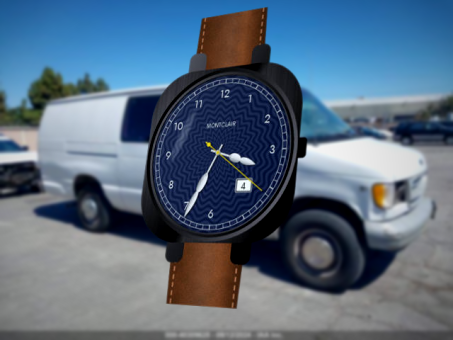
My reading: 3:34:21
